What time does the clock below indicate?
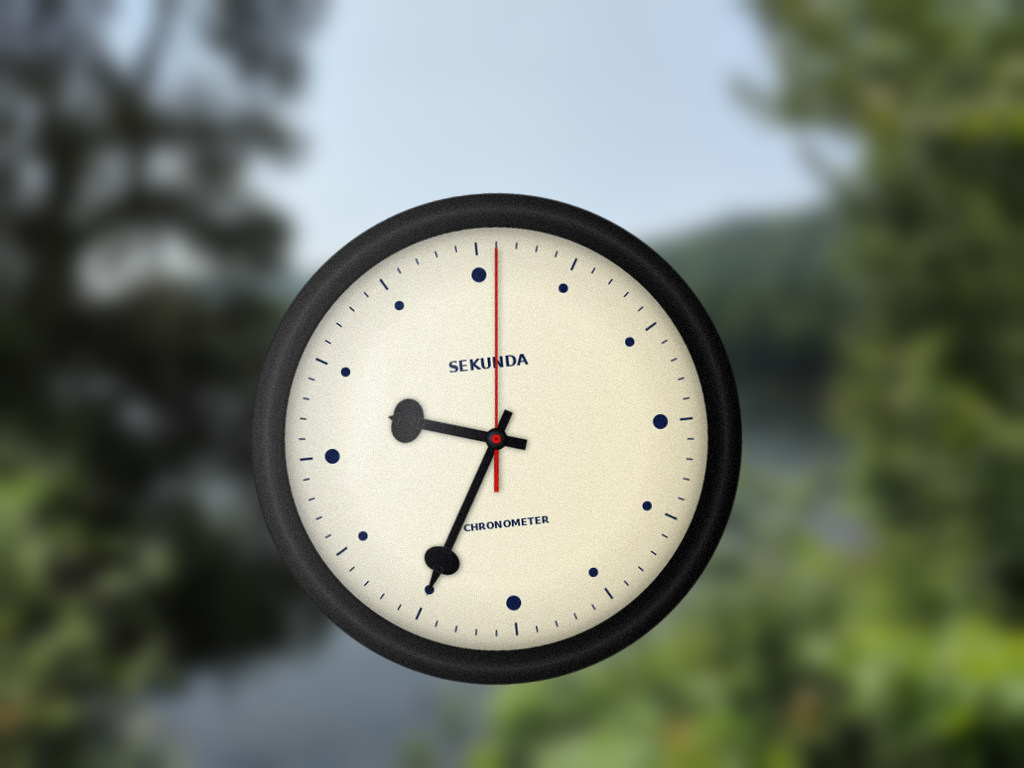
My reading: 9:35:01
